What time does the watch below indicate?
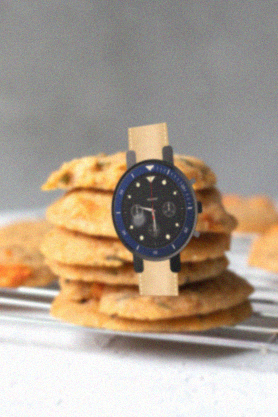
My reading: 9:29
